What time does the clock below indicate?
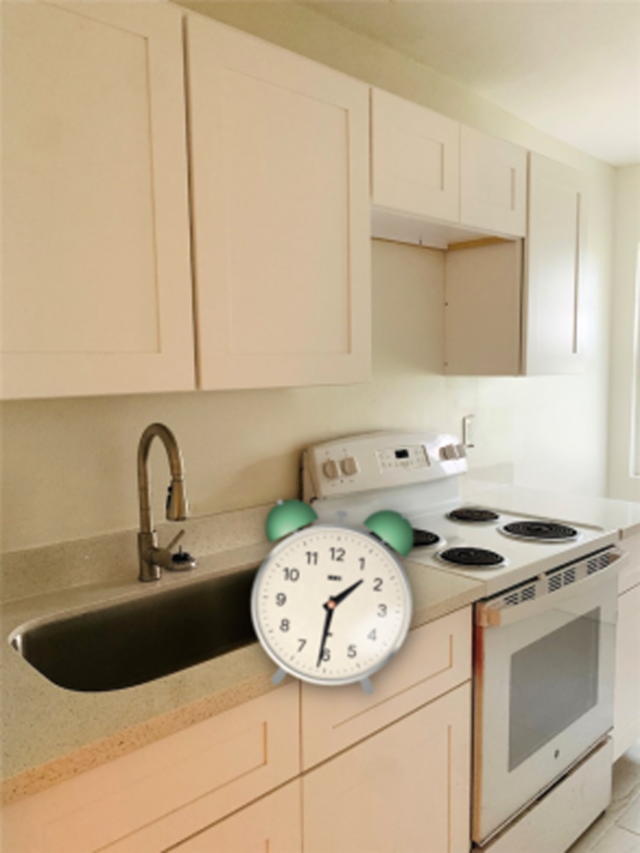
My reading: 1:31
